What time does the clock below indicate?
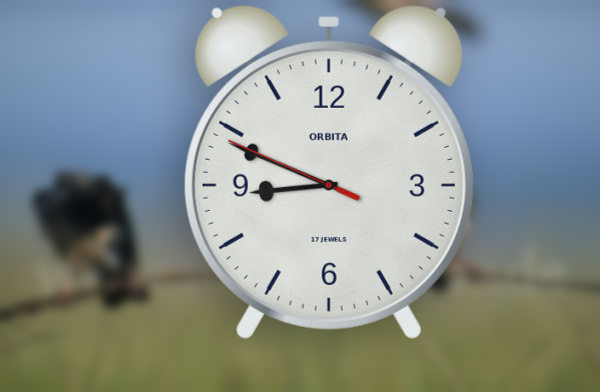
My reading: 8:48:49
